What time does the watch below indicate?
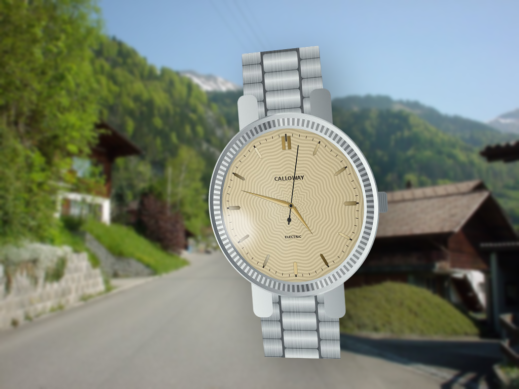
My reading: 4:48:02
